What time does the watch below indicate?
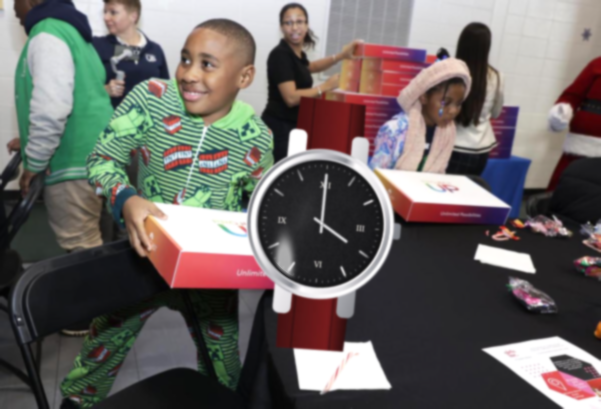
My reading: 4:00
